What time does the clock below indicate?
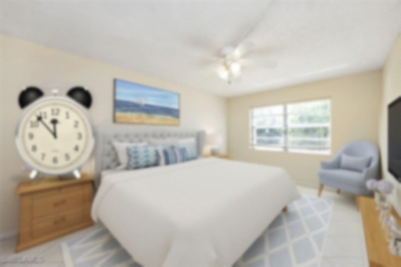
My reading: 11:53
